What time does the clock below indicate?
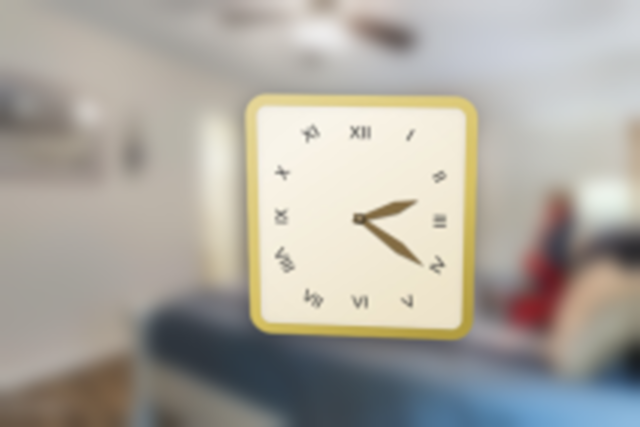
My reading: 2:21
